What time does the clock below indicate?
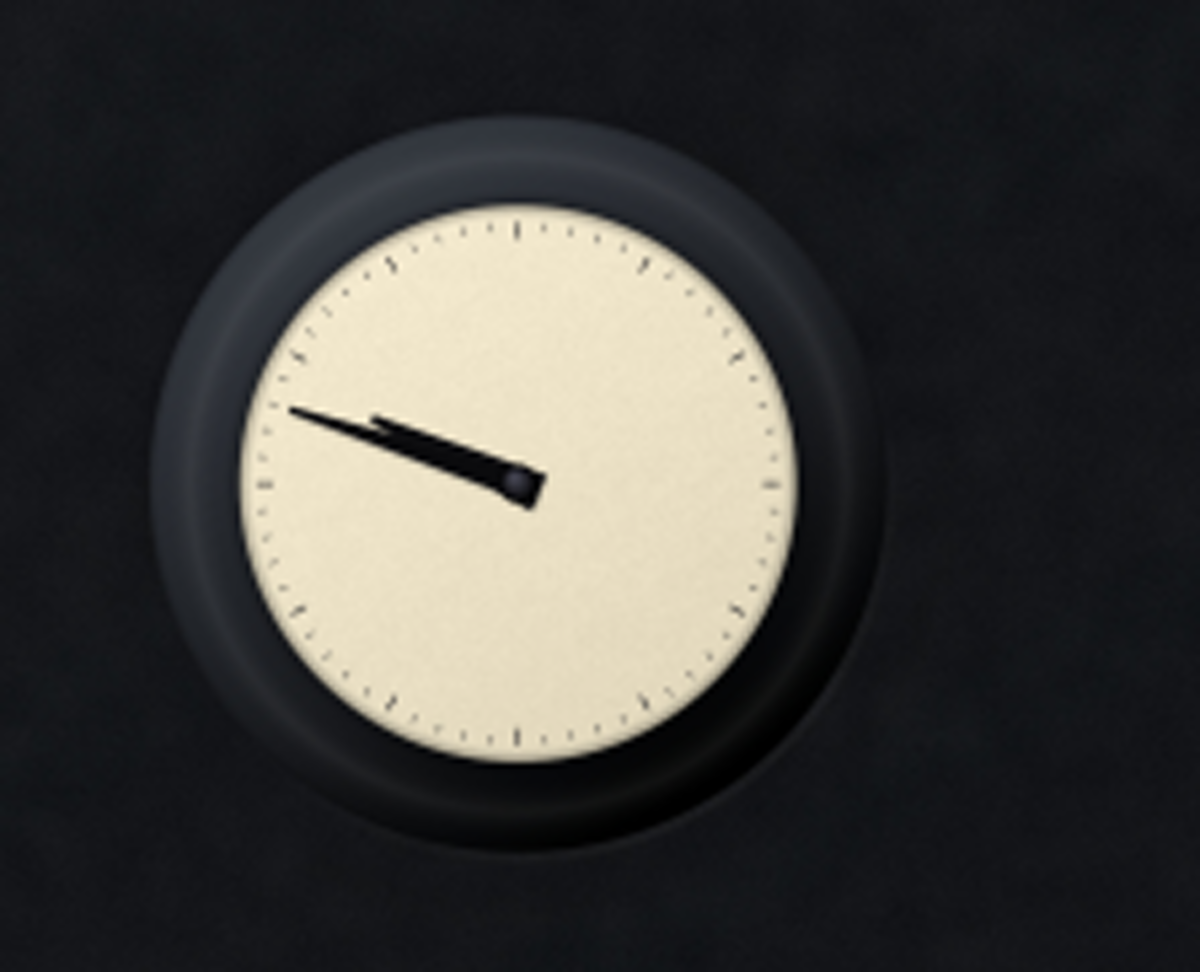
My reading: 9:48
